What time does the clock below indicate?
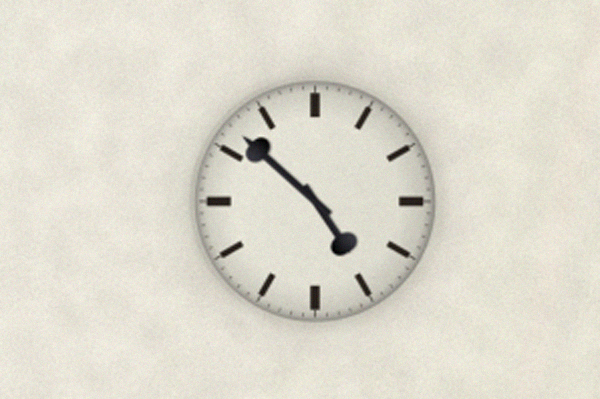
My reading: 4:52
